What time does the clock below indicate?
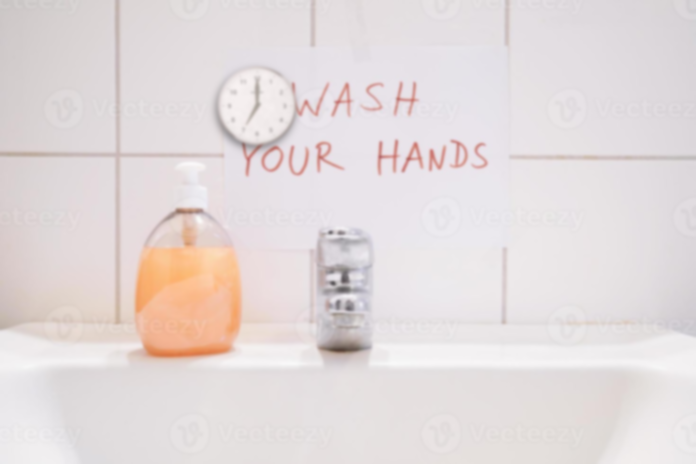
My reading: 7:00
